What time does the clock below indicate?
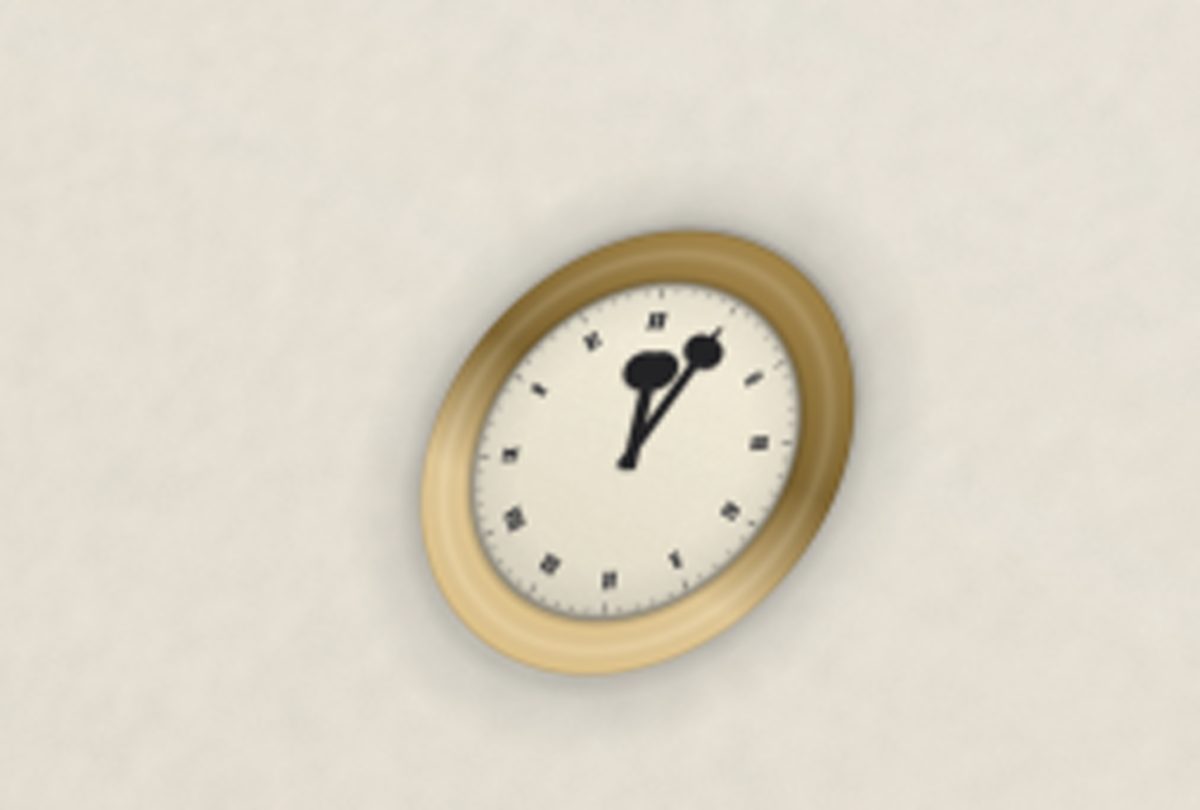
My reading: 12:05
